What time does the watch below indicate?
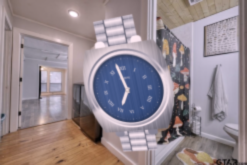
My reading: 6:58
